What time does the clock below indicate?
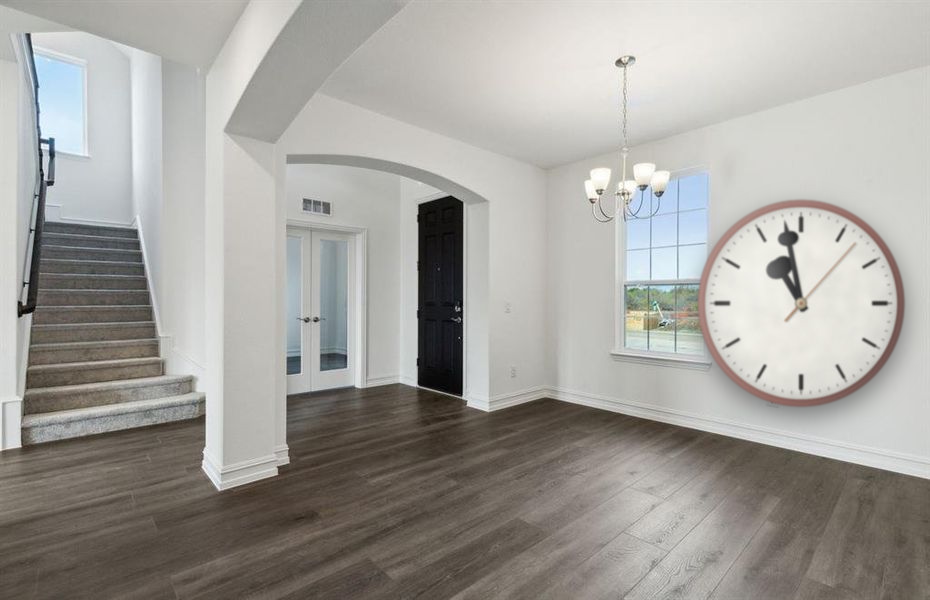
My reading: 10:58:07
